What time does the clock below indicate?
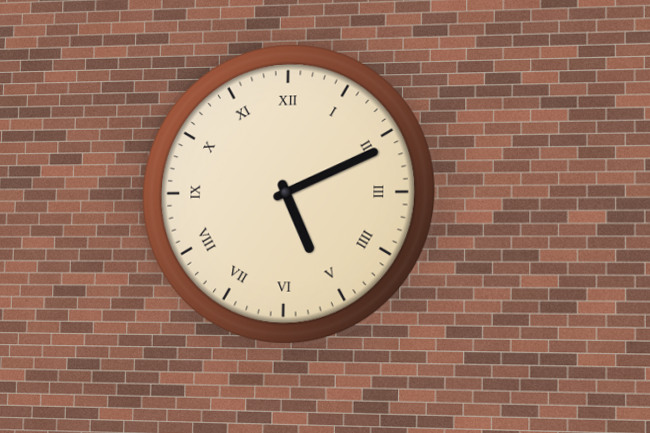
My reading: 5:11
